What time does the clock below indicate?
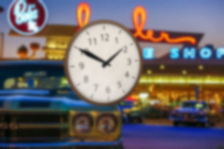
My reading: 1:50
